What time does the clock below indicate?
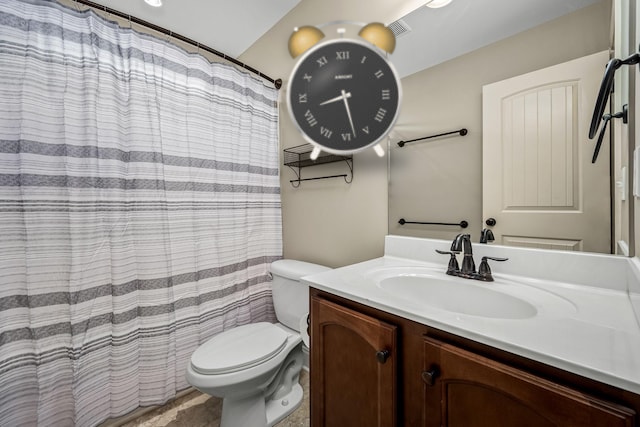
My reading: 8:28
